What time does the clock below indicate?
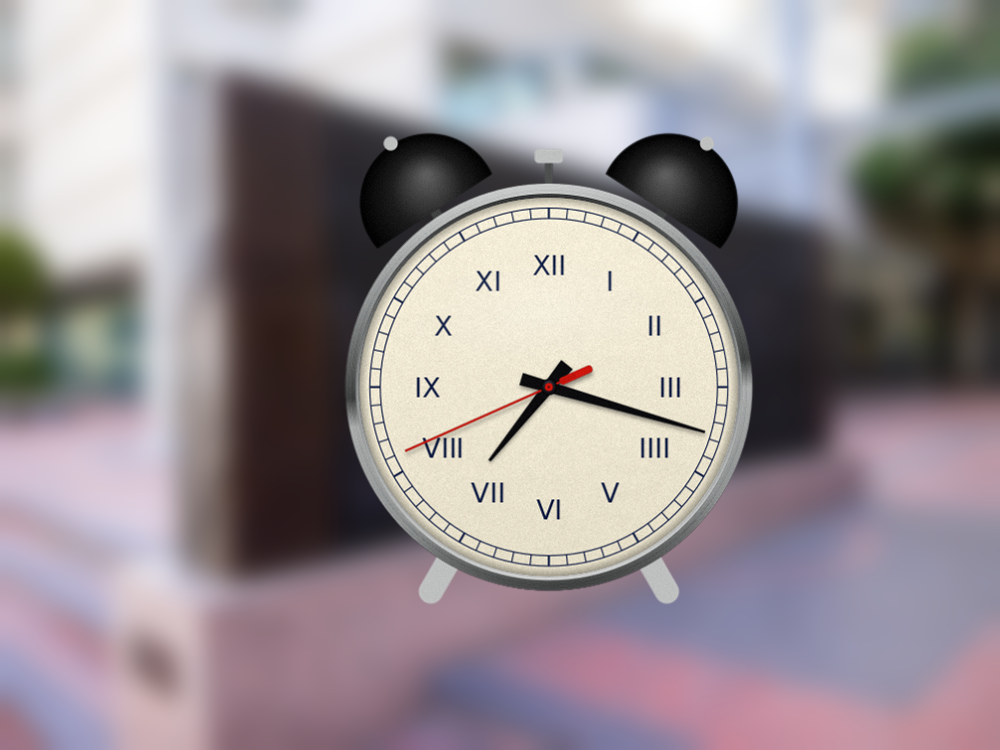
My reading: 7:17:41
